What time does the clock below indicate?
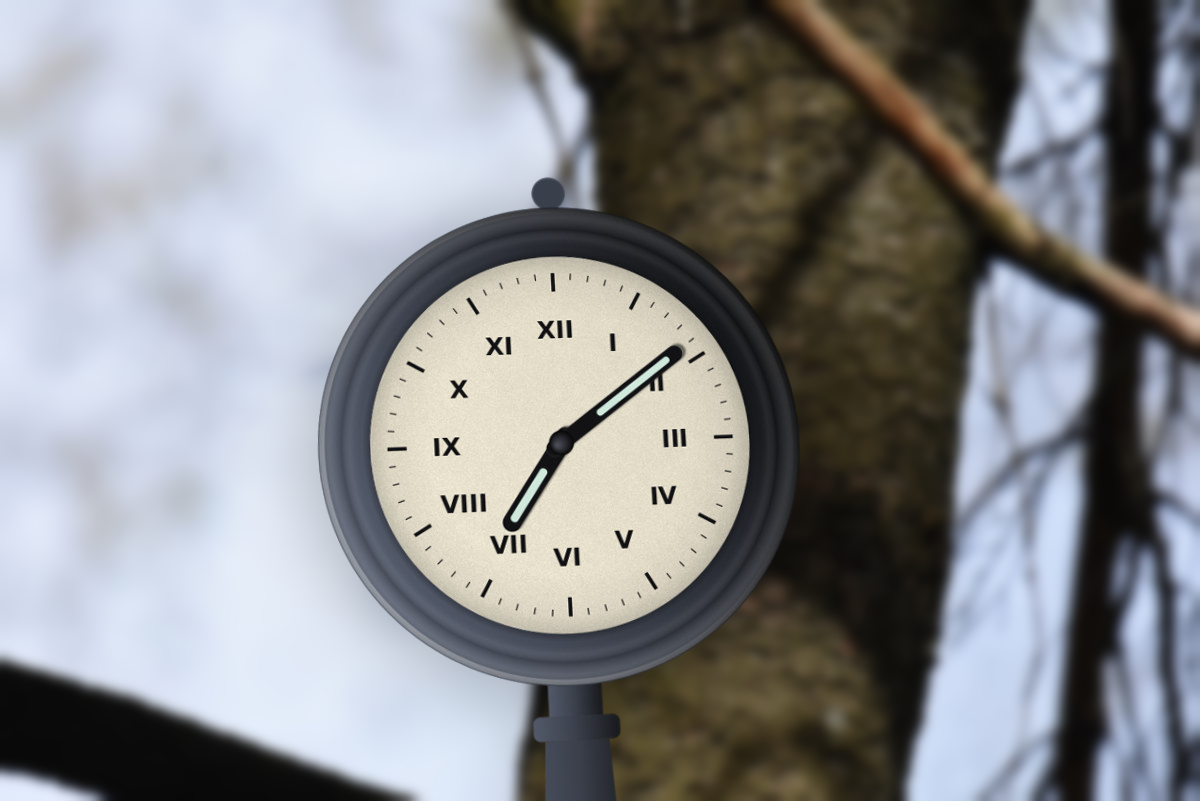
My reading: 7:09
